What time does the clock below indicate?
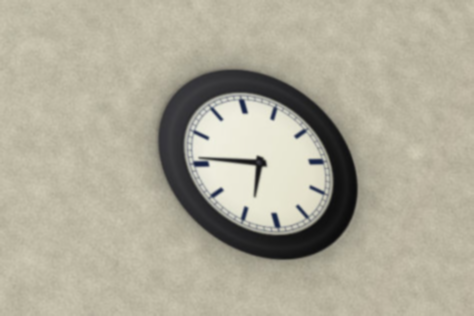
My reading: 6:46
